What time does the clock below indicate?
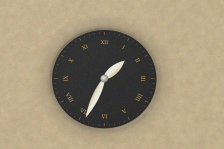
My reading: 1:34
